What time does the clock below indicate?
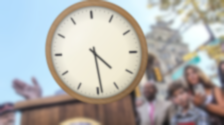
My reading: 4:29
